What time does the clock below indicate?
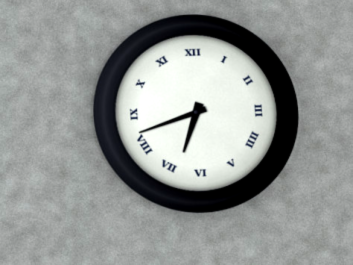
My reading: 6:42
